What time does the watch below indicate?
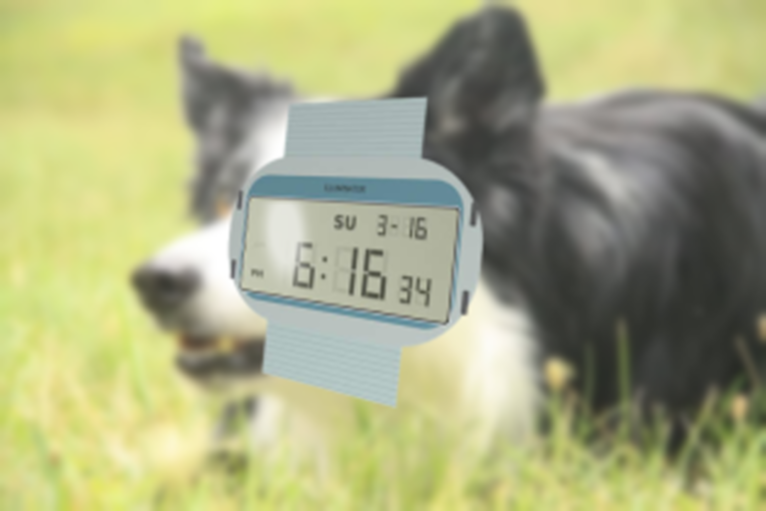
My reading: 6:16:34
